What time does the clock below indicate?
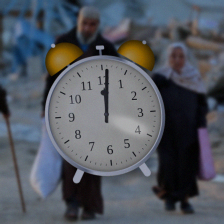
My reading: 12:01
